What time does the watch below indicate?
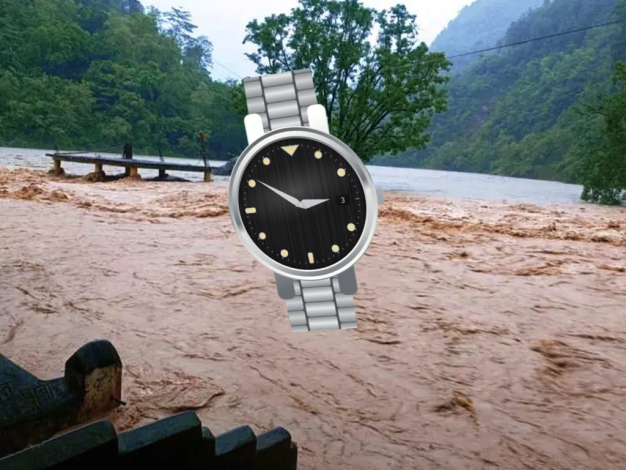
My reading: 2:51
